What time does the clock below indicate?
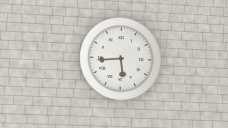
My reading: 5:44
